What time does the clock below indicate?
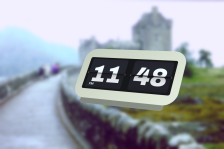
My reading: 11:48
